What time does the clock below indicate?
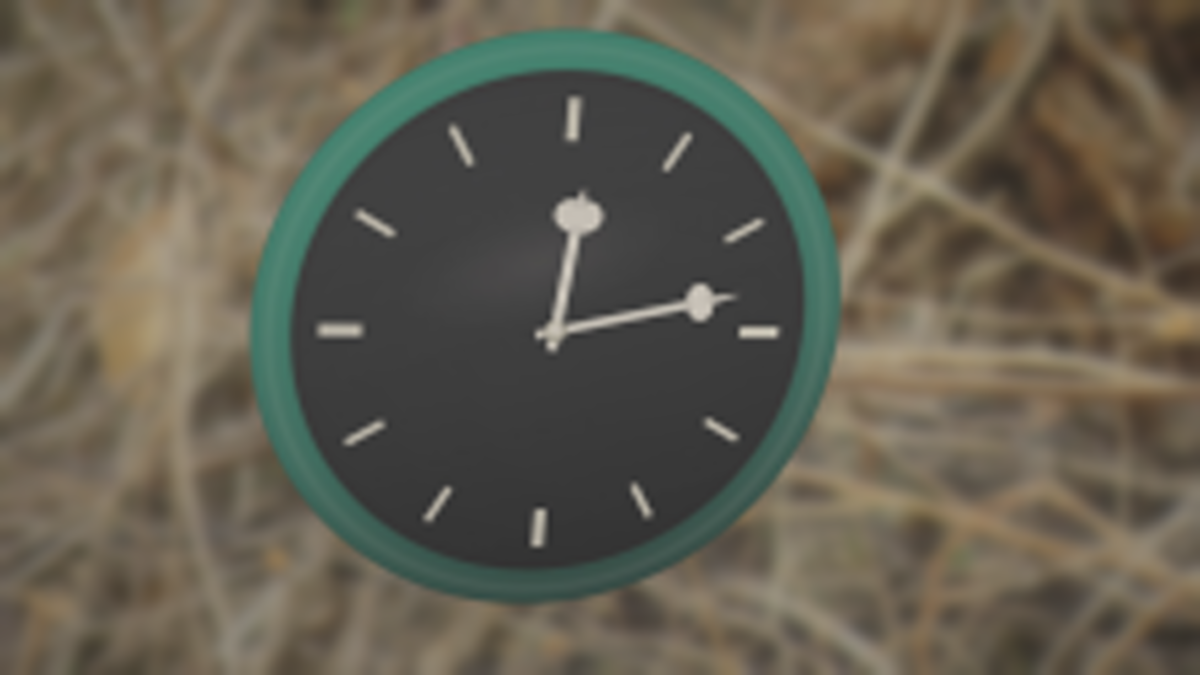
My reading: 12:13
